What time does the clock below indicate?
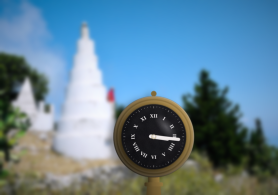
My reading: 3:16
